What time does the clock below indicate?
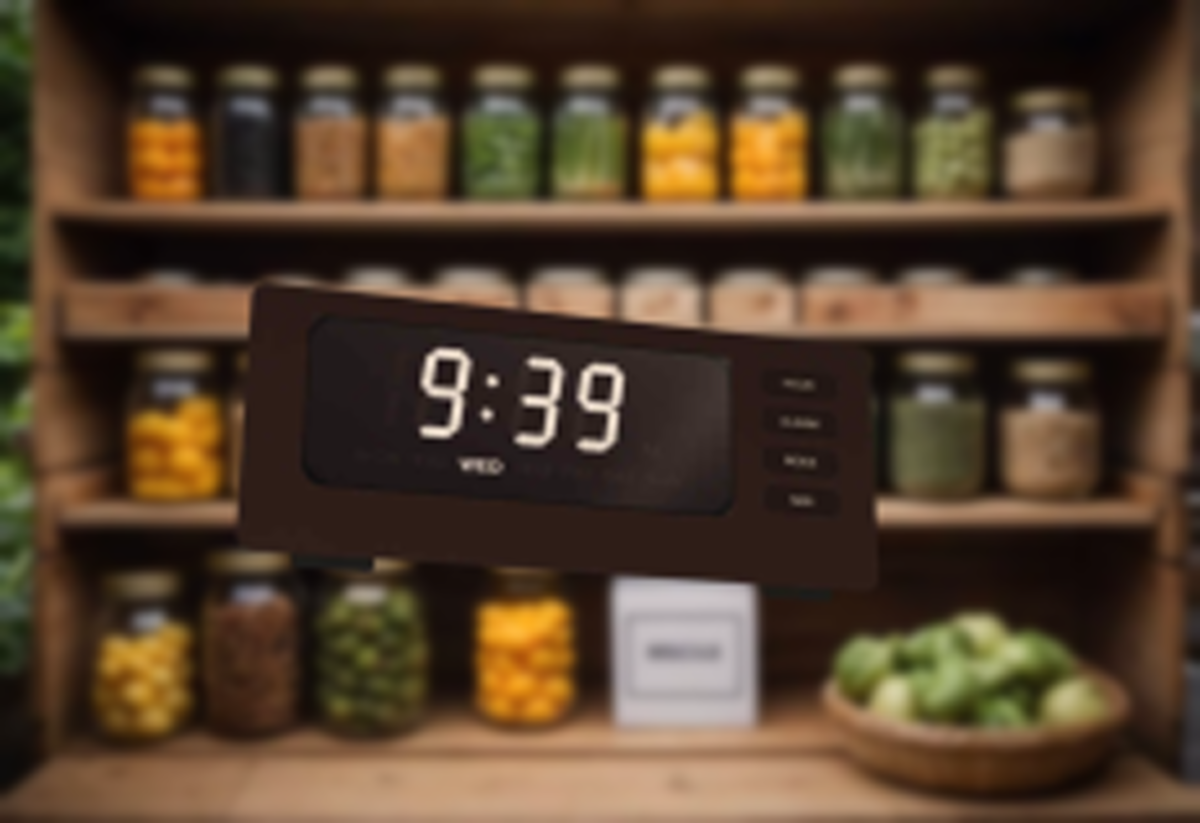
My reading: 9:39
